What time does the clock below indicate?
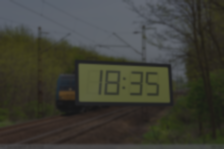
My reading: 18:35
